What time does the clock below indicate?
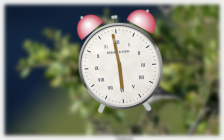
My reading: 5:59
